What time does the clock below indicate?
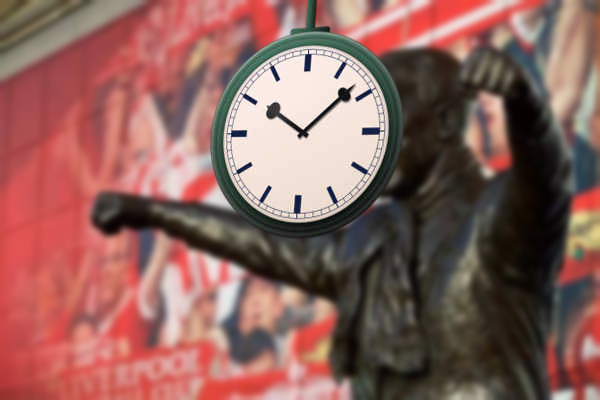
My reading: 10:08
